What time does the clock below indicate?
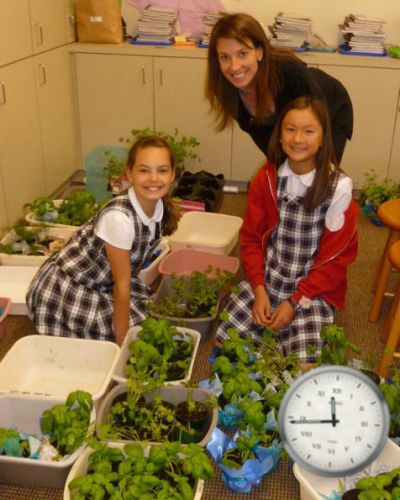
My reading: 11:44
